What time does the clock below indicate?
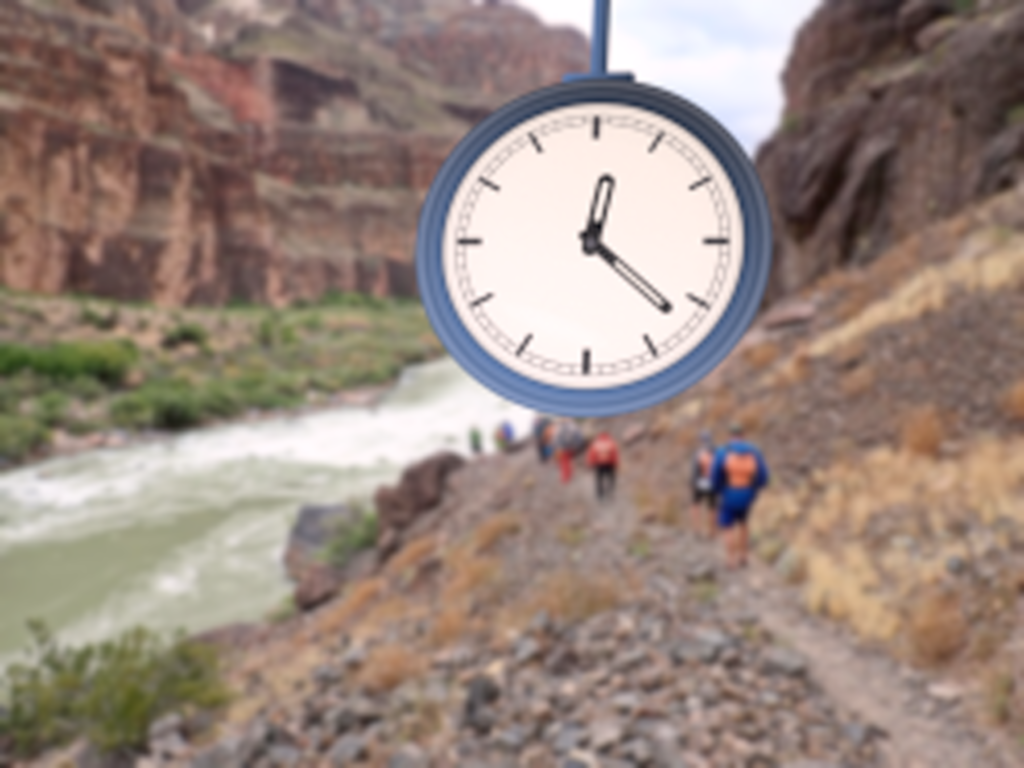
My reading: 12:22
